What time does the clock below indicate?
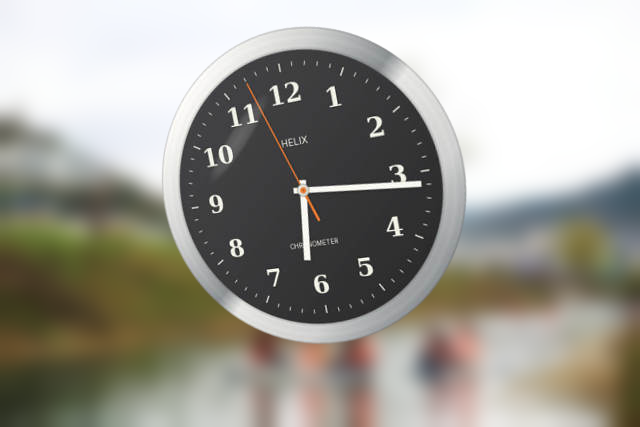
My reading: 6:15:57
